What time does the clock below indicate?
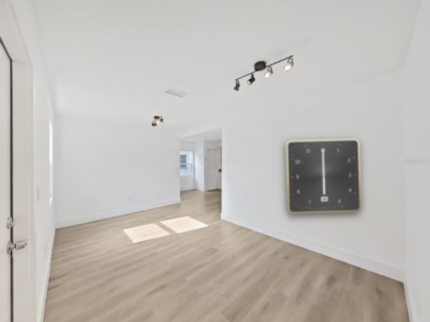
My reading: 6:00
